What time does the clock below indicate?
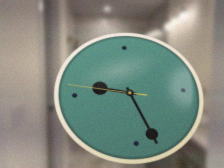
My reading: 9:26:47
